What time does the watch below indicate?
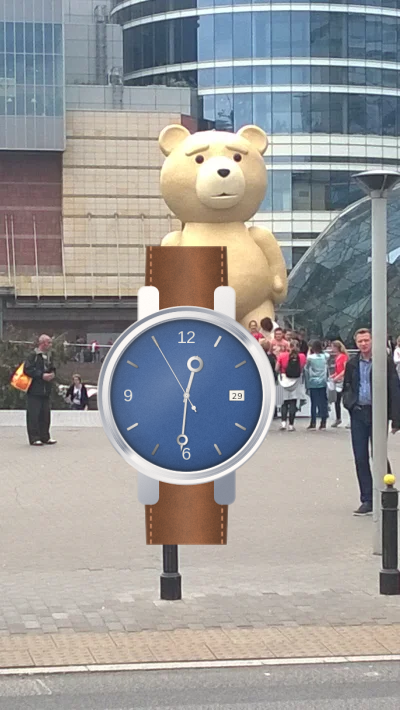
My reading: 12:30:55
